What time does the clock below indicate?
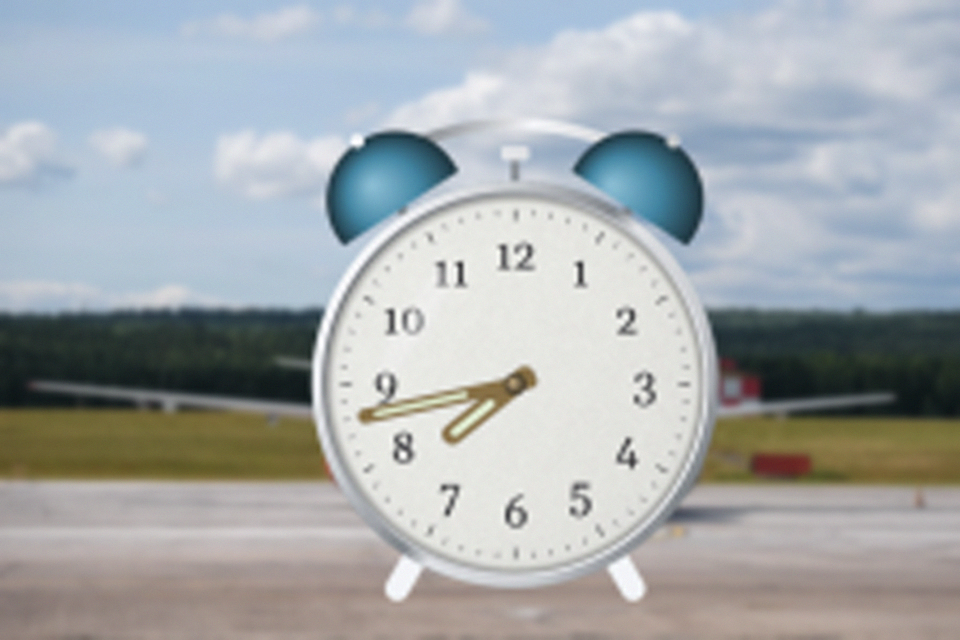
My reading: 7:43
